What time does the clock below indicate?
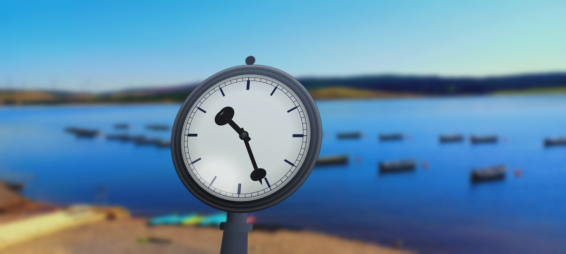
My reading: 10:26
